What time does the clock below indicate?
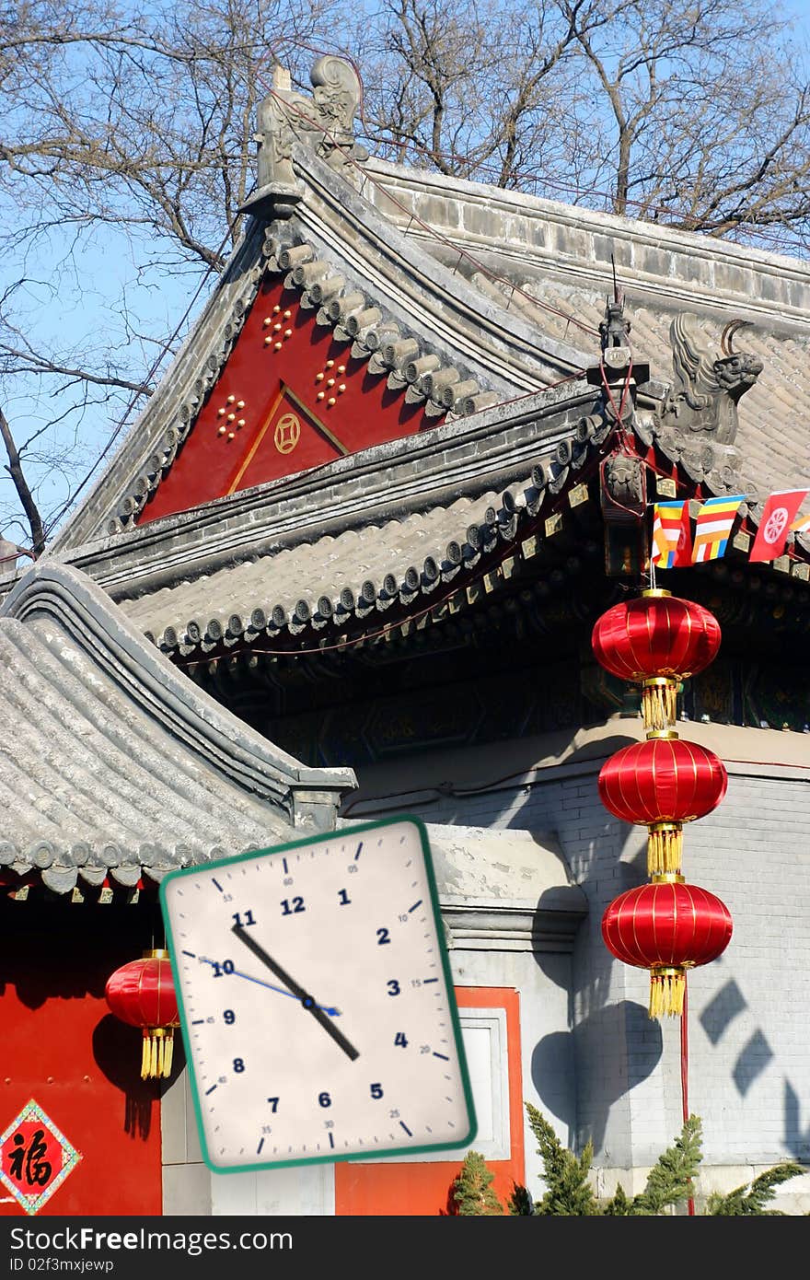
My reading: 4:53:50
